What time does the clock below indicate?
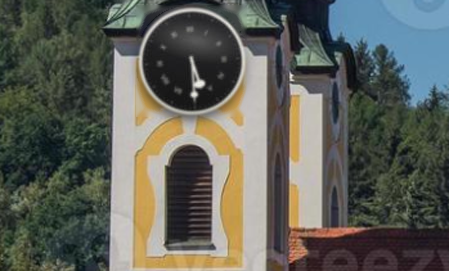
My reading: 5:30
